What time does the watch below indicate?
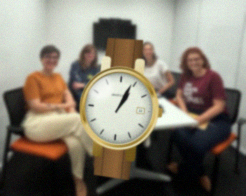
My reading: 1:04
